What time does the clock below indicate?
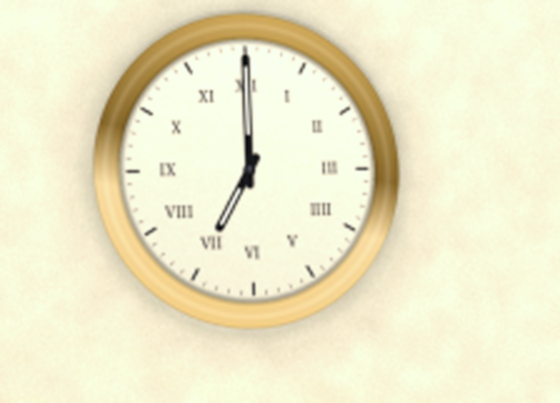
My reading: 7:00
